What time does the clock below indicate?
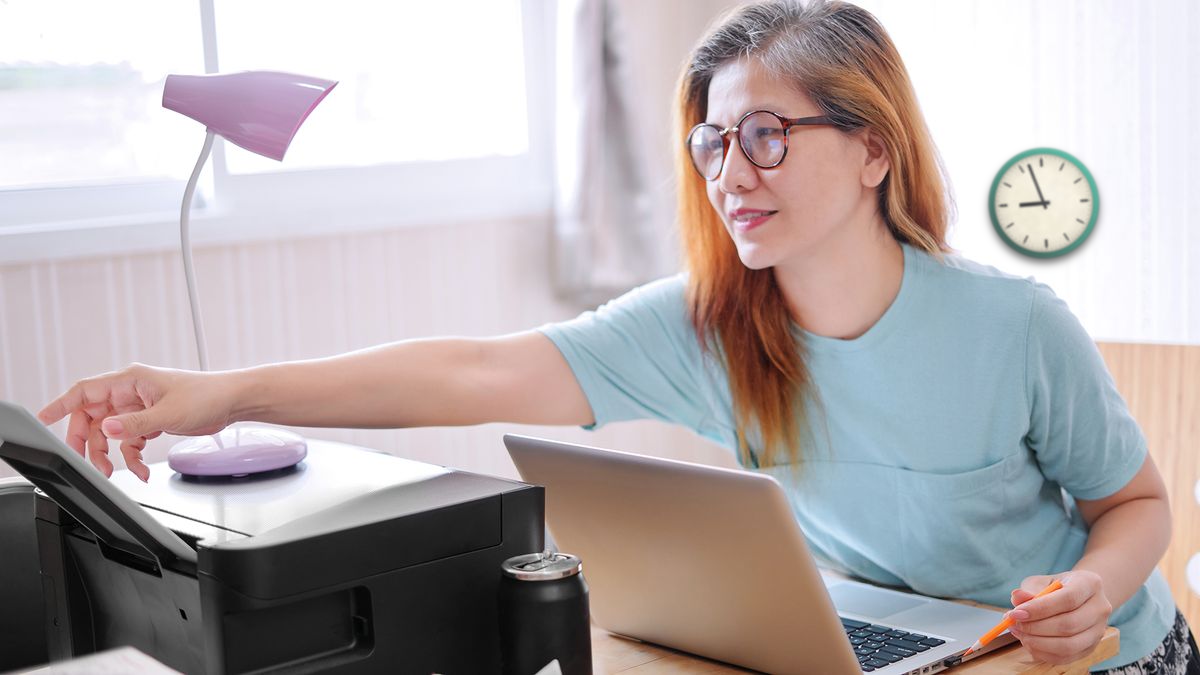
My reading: 8:57
